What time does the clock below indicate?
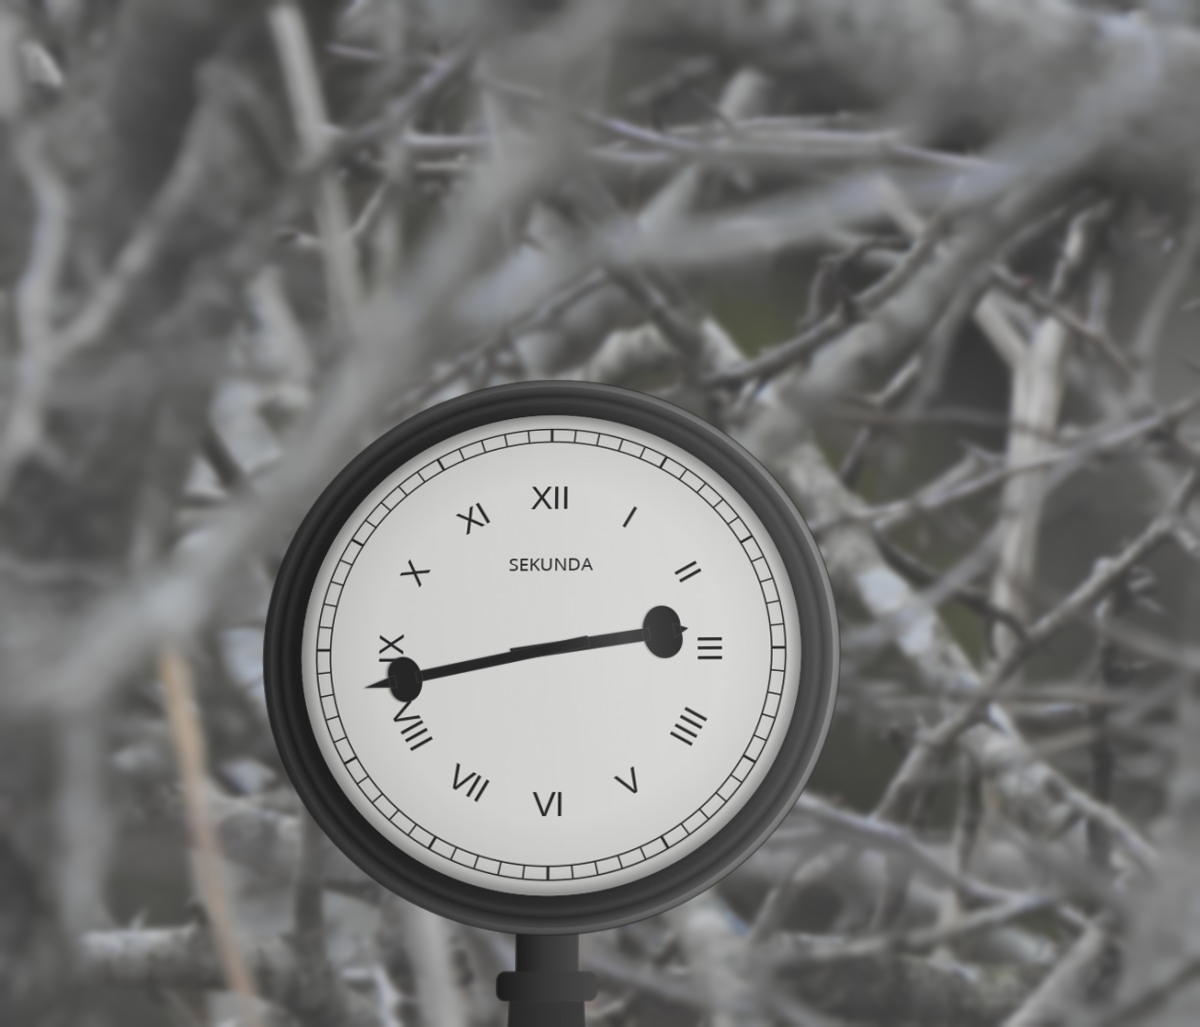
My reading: 2:43
